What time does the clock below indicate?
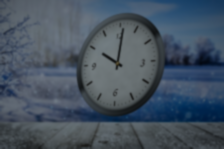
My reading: 10:01
